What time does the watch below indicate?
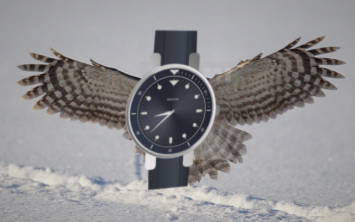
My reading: 8:38
